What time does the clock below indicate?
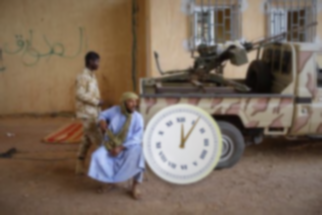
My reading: 12:06
